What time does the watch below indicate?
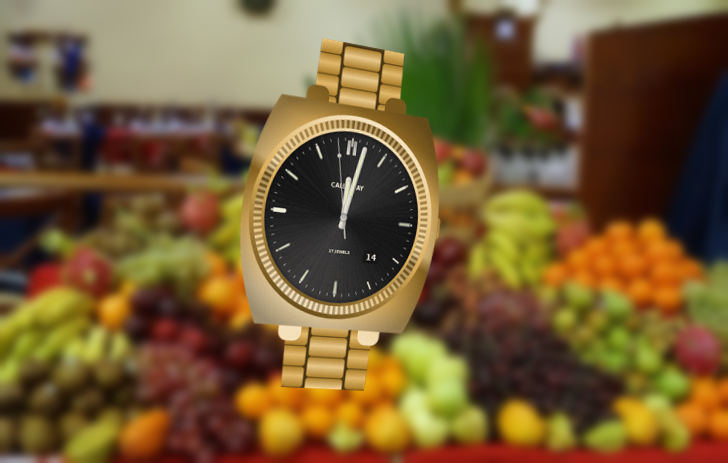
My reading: 12:01:58
